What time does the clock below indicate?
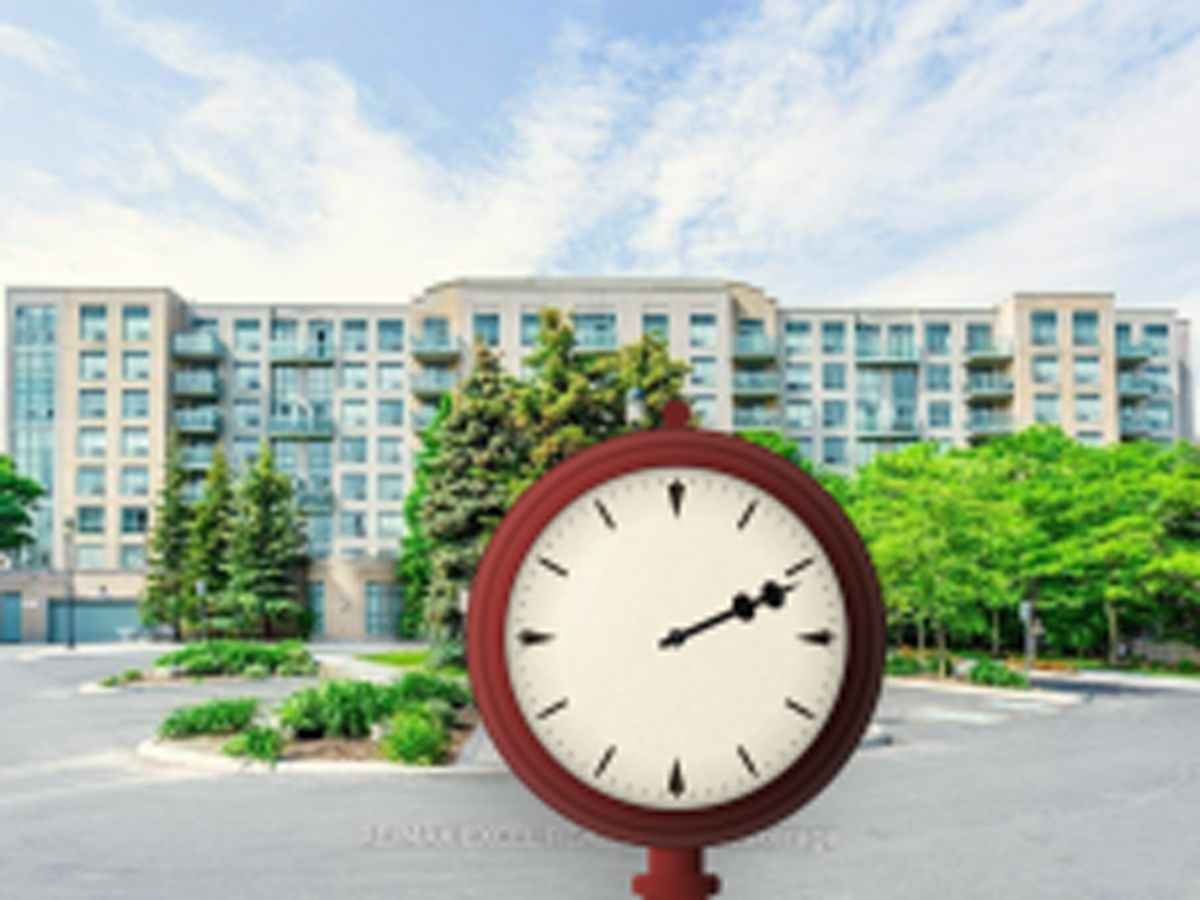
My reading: 2:11
